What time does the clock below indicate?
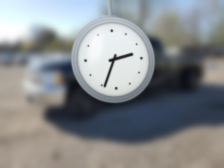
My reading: 2:34
